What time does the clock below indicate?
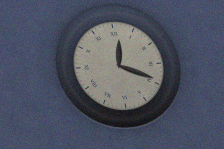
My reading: 12:19
